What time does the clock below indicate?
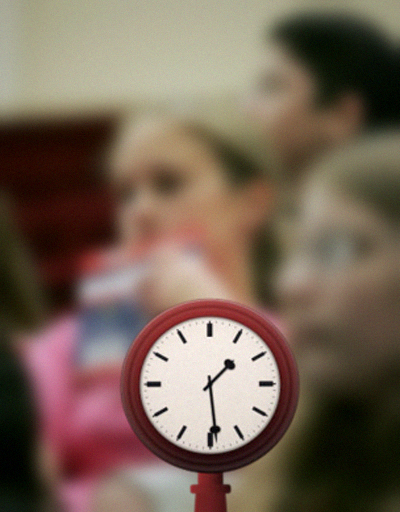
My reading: 1:29
